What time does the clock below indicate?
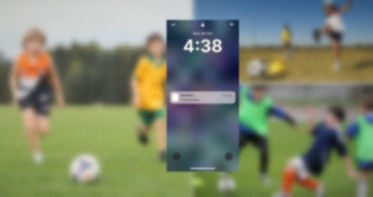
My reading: 4:38
